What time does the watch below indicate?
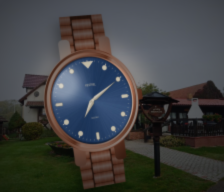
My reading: 7:10
